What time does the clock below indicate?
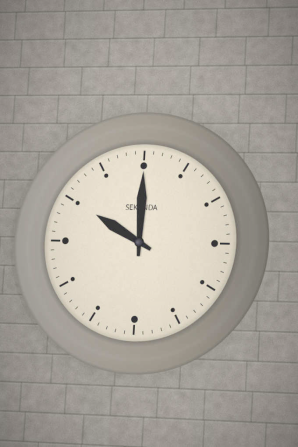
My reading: 10:00
